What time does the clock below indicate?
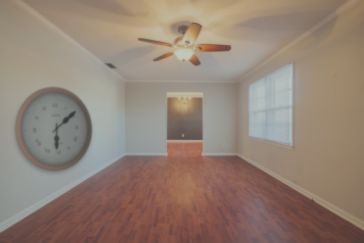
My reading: 6:09
